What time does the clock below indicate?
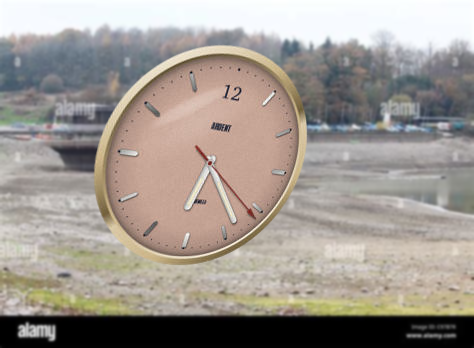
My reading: 6:23:21
